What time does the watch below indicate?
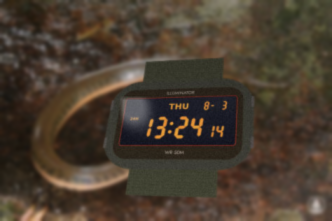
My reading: 13:24:14
